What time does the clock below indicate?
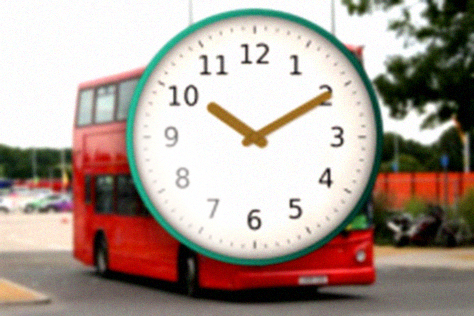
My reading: 10:10
